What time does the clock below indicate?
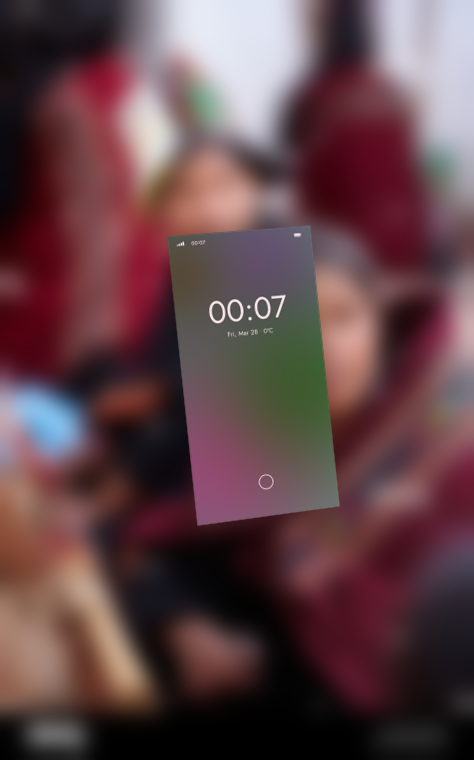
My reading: 0:07
